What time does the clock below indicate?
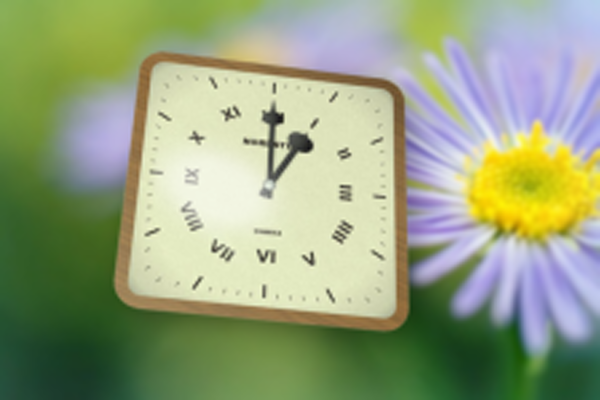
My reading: 1:00
